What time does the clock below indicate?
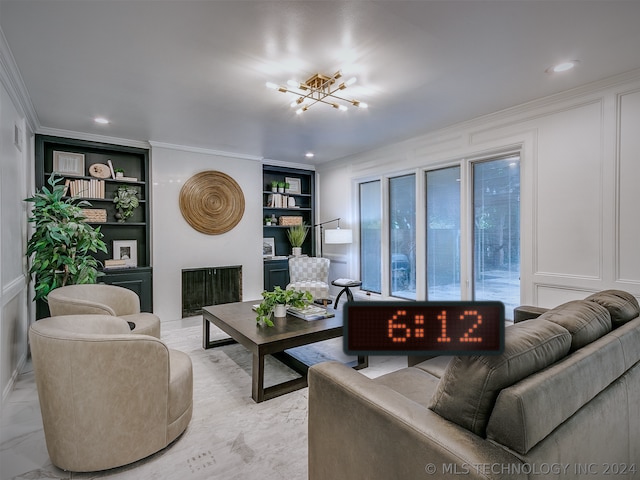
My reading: 6:12
